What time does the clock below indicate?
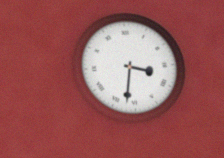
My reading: 3:32
